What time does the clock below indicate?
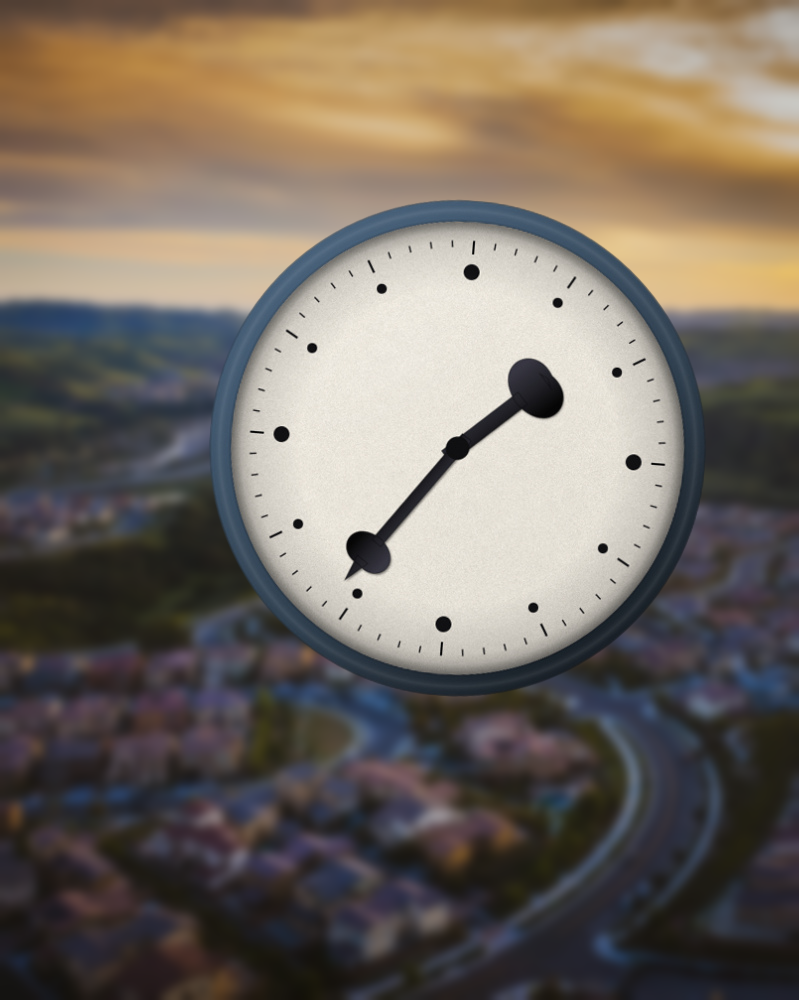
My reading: 1:36
